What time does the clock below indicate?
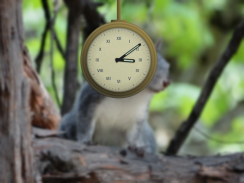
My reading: 3:09
